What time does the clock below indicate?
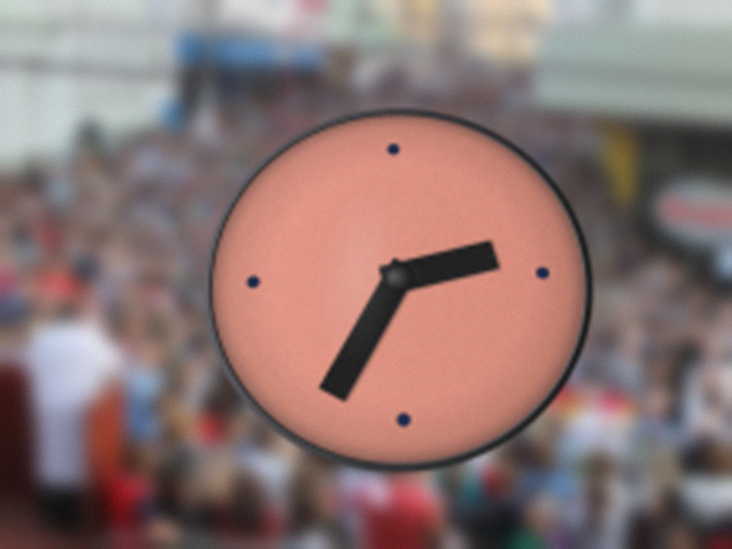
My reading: 2:35
